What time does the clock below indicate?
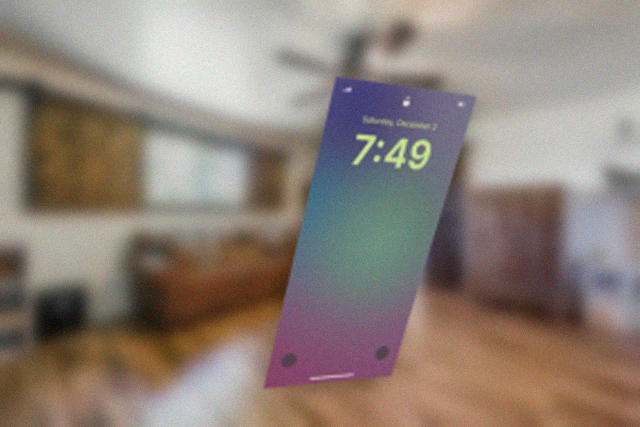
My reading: 7:49
